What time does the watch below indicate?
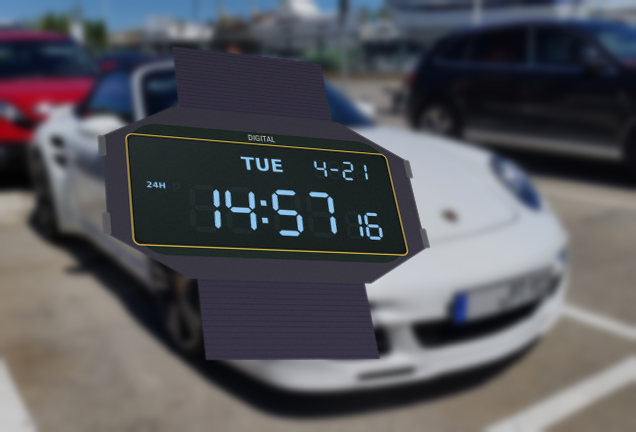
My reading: 14:57:16
